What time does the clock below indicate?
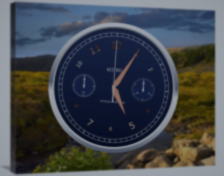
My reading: 5:05
